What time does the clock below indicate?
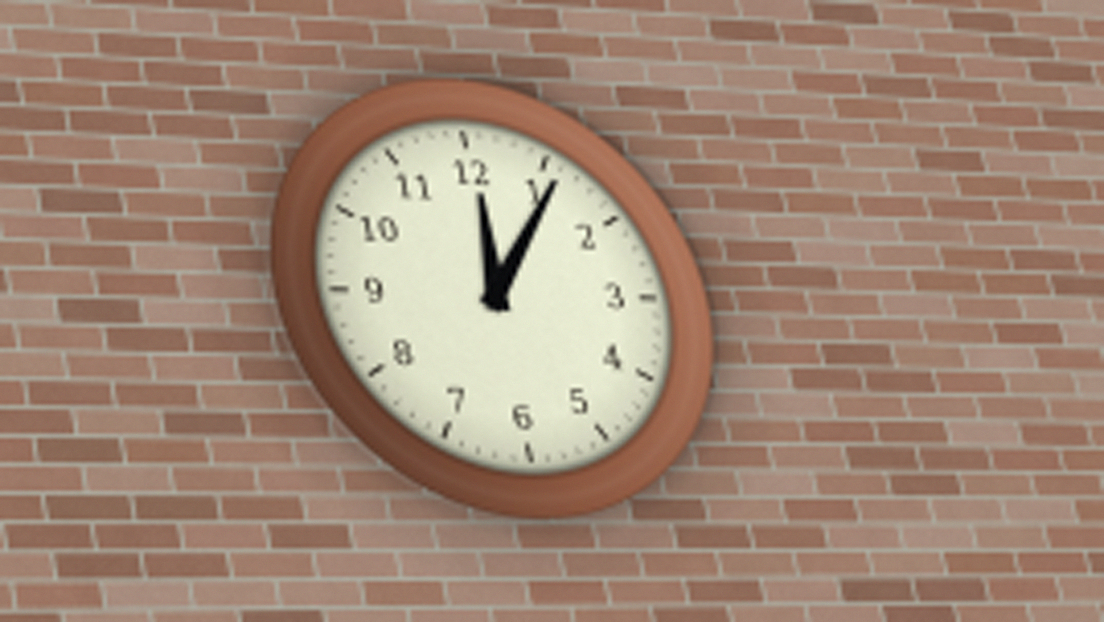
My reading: 12:06
